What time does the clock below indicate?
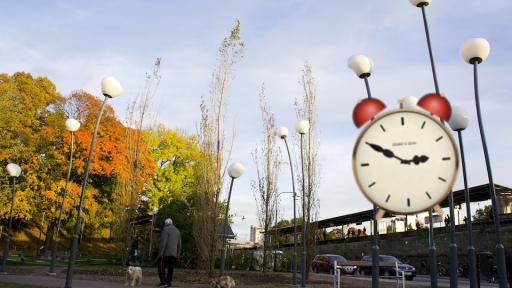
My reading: 2:50
